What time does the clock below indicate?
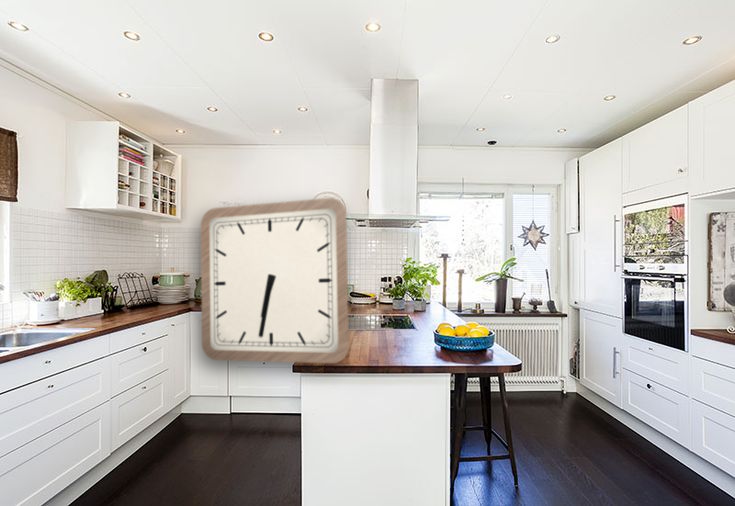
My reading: 6:32
